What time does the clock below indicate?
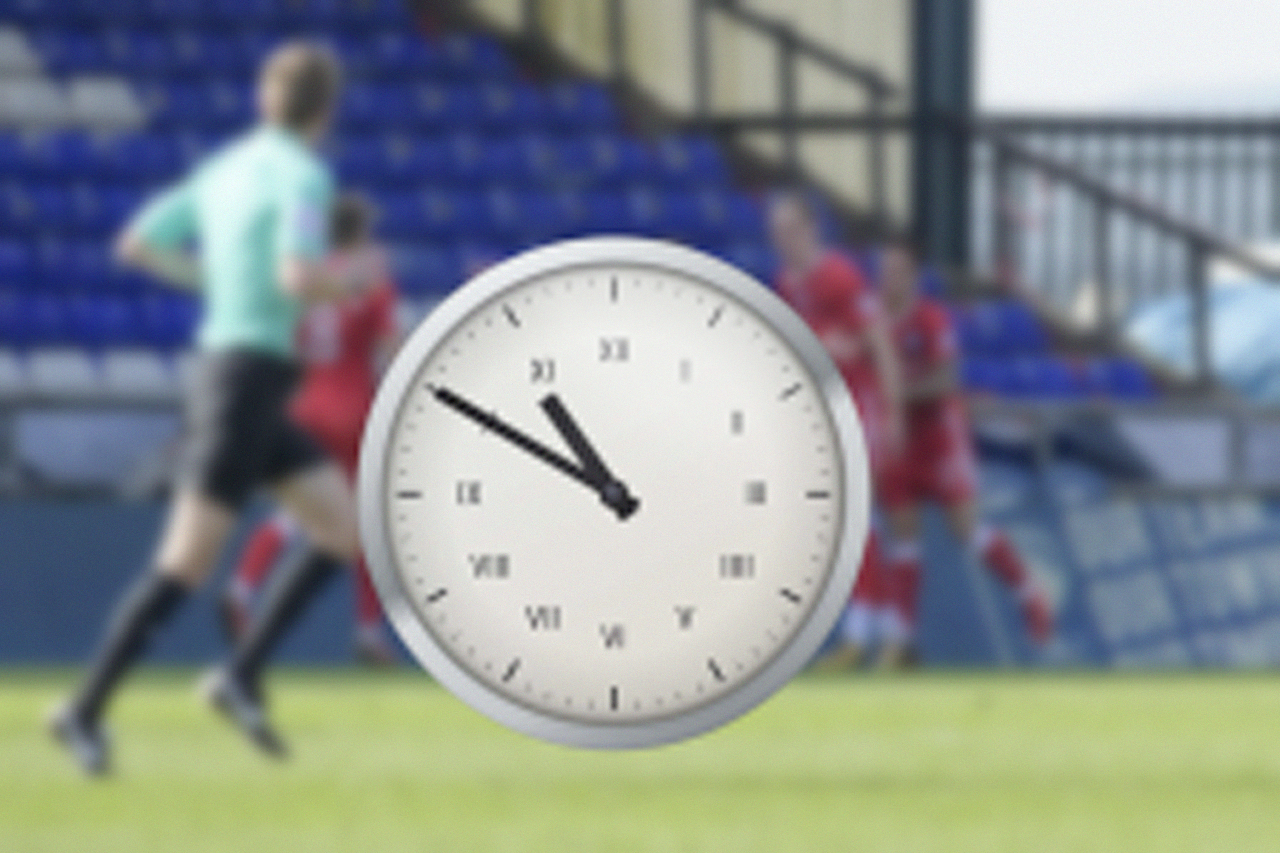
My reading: 10:50
